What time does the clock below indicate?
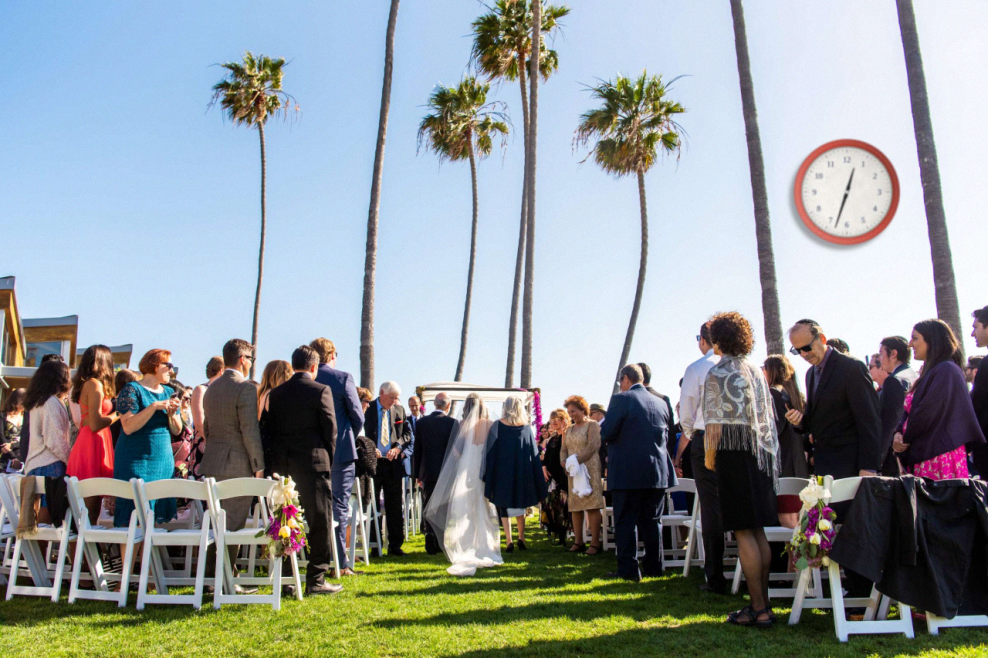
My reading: 12:33
